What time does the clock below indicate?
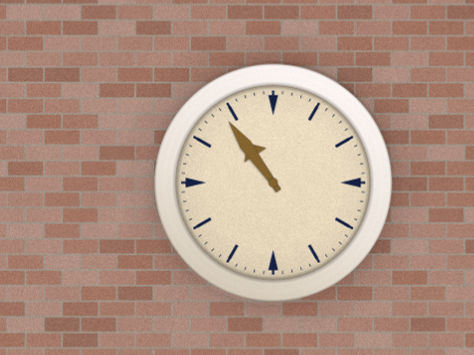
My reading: 10:54
